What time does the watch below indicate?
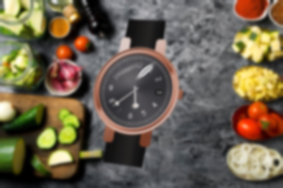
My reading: 5:38
